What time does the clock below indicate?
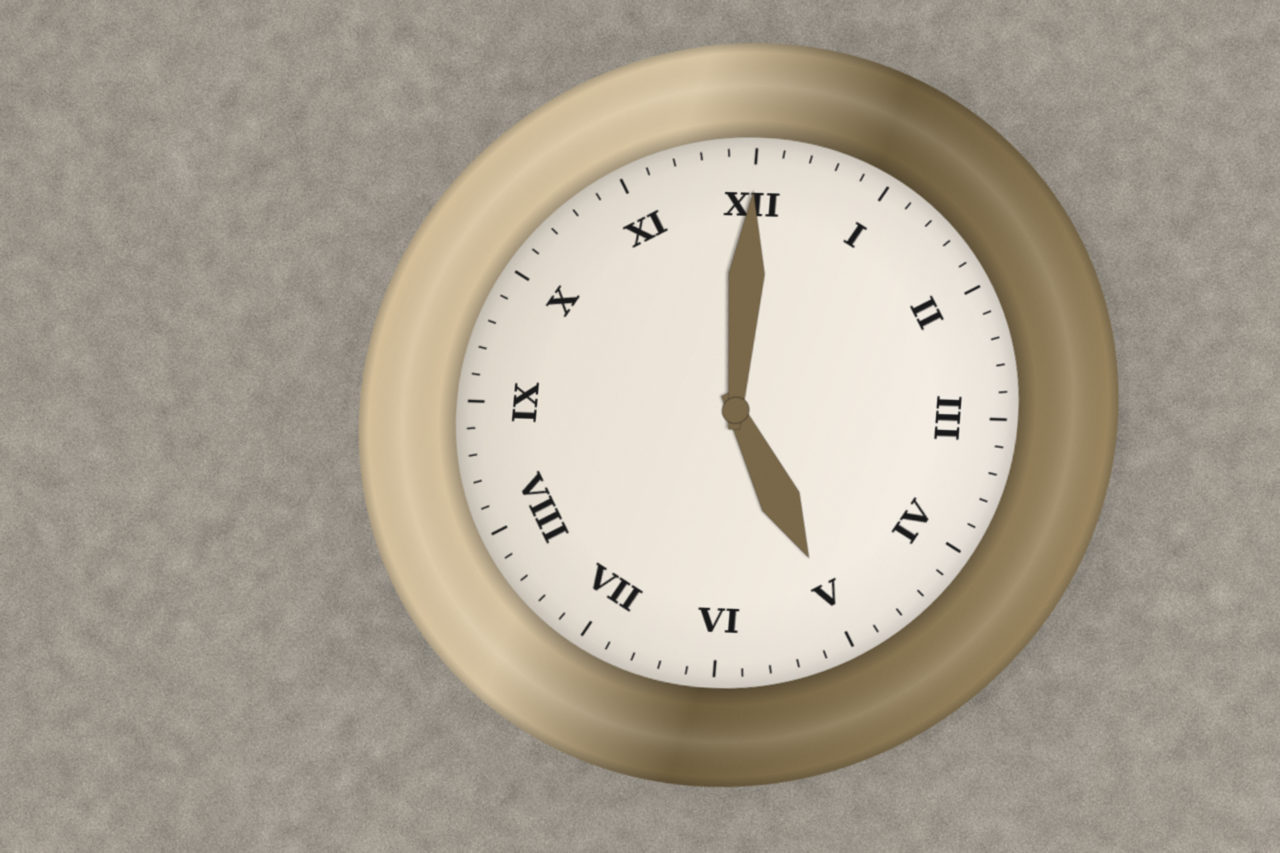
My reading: 5:00
